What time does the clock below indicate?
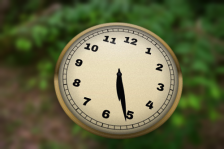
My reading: 5:26
